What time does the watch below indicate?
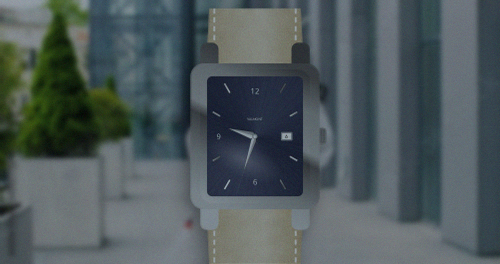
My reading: 9:33
